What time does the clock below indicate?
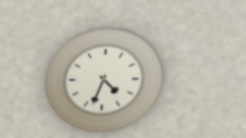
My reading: 4:33
